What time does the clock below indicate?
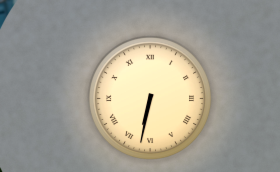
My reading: 6:32
